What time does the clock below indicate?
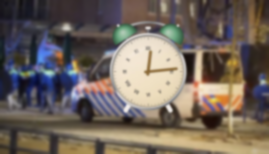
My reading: 12:14
